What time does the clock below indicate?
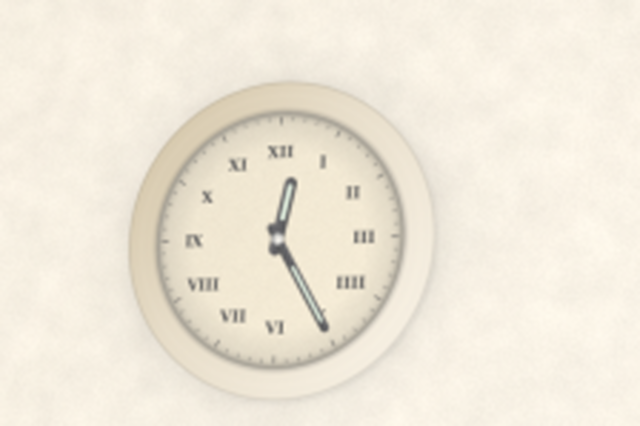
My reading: 12:25
